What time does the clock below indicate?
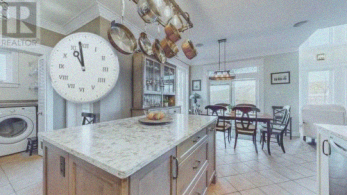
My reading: 10:58
